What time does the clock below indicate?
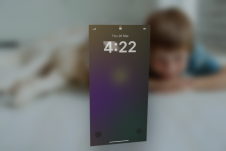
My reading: 4:22
